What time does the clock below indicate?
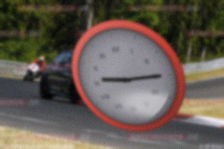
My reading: 9:15
